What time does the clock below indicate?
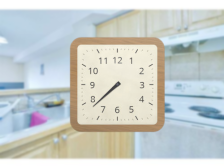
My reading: 7:38
